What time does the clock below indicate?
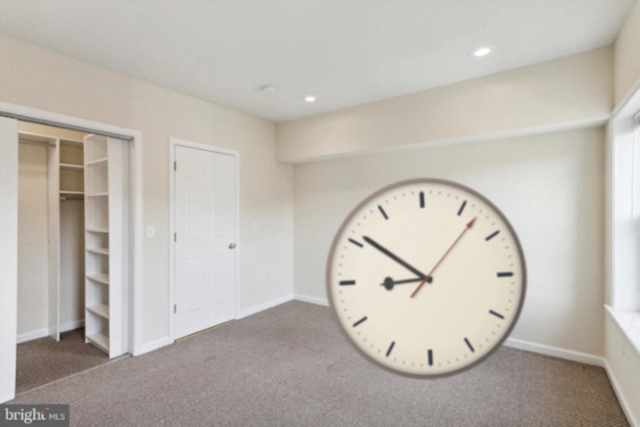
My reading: 8:51:07
